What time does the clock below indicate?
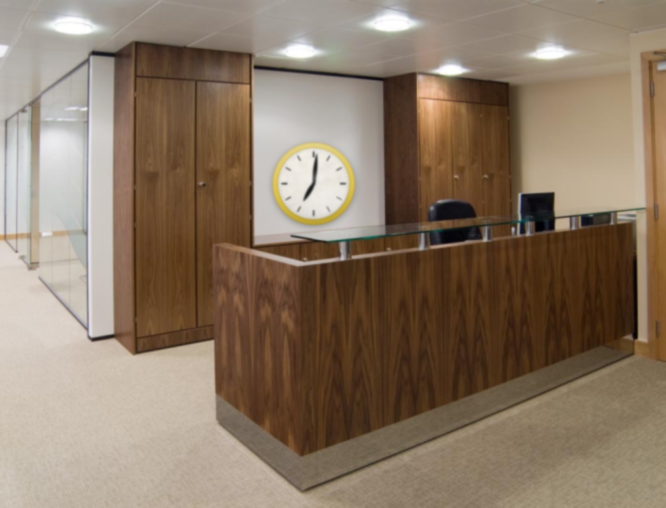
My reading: 7:01
